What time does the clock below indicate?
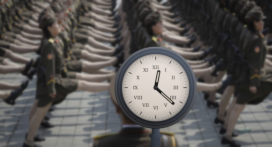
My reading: 12:22
